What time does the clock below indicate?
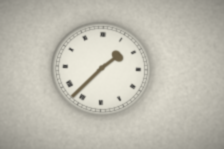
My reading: 1:37
